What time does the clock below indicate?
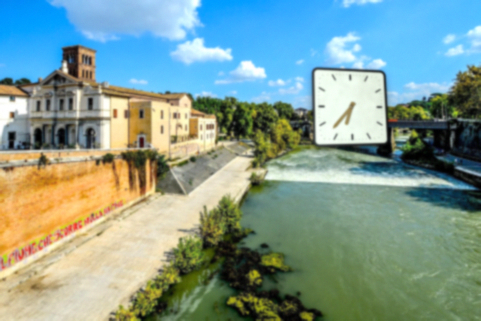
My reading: 6:37
